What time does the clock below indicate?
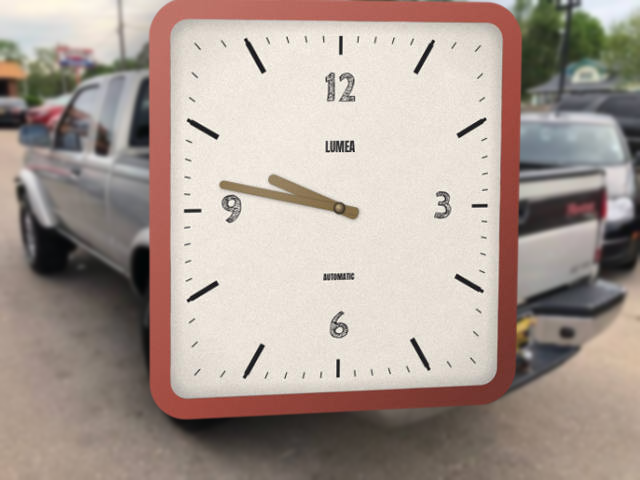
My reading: 9:47
